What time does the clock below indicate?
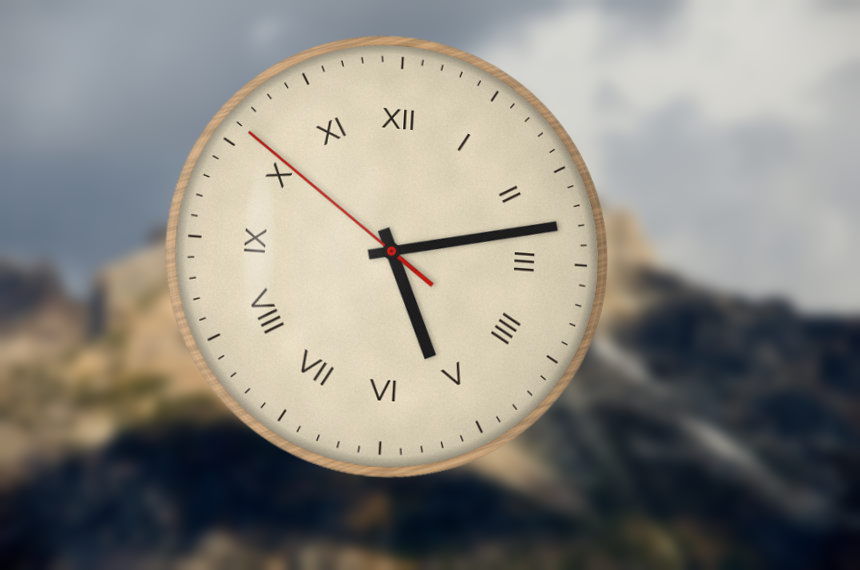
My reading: 5:12:51
